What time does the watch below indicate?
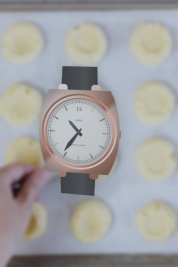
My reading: 10:36
